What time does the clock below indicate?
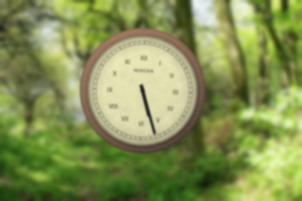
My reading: 5:27
